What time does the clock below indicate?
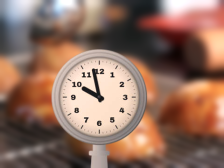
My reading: 9:58
